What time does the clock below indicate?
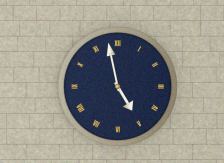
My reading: 4:58
